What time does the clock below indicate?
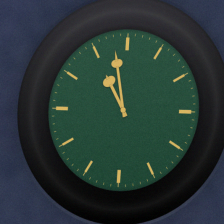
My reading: 10:58
